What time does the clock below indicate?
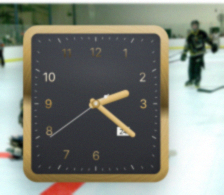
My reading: 2:21:39
